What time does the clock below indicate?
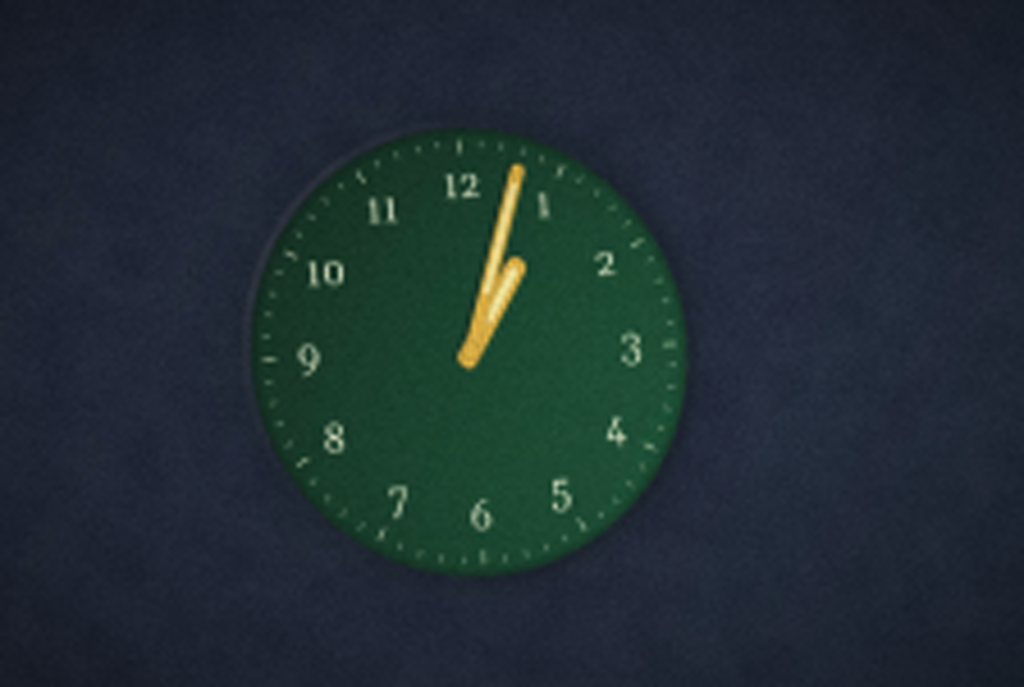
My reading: 1:03
